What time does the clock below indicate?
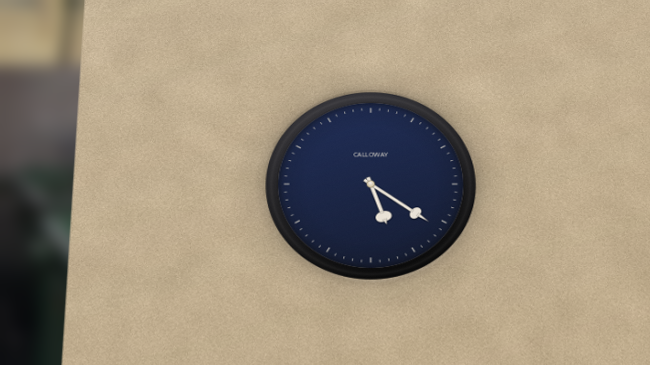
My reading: 5:21
